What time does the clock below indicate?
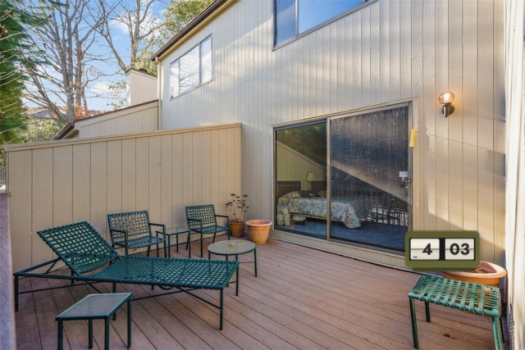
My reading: 4:03
